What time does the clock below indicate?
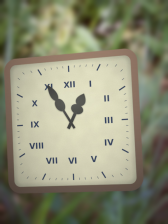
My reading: 12:55
